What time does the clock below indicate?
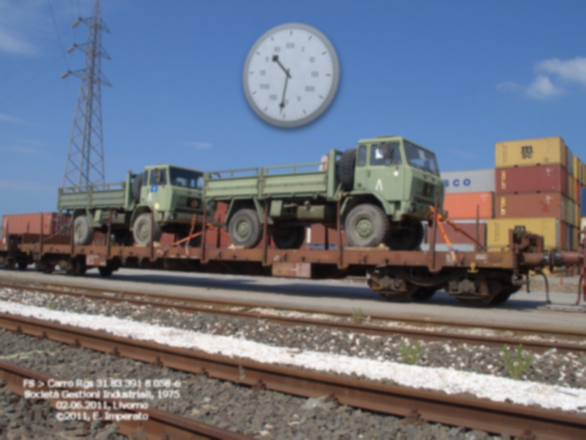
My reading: 10:31
